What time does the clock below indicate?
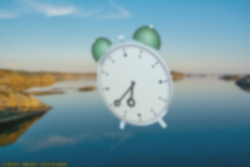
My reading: 6:39
